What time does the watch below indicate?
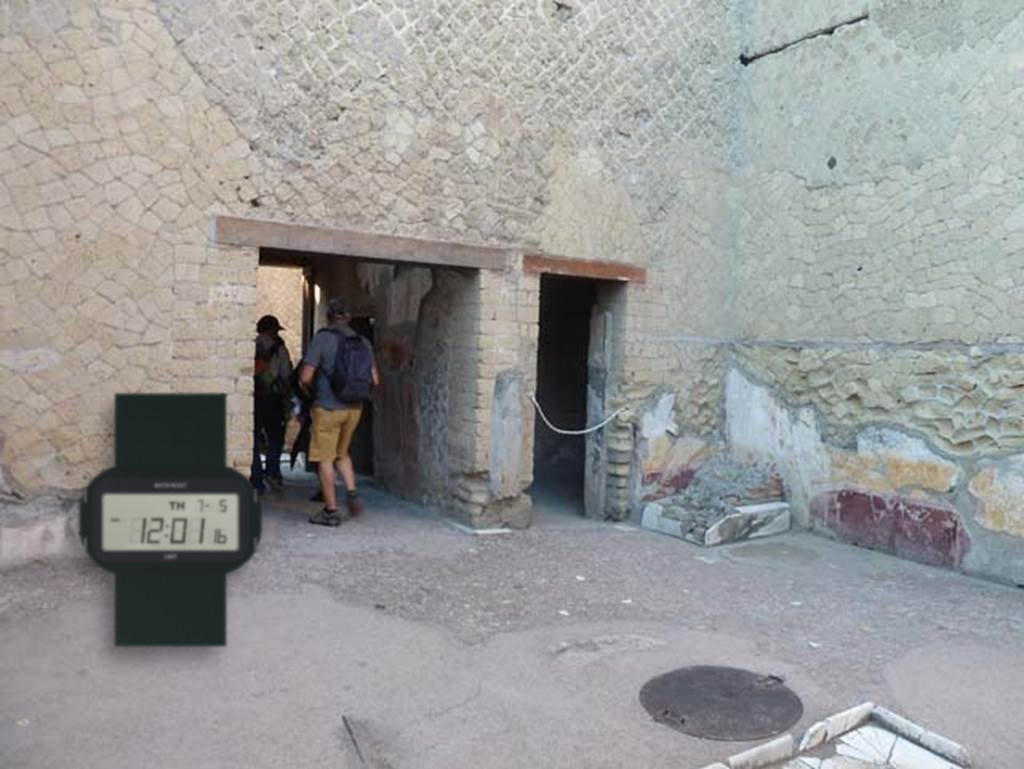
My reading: 12:01:16
